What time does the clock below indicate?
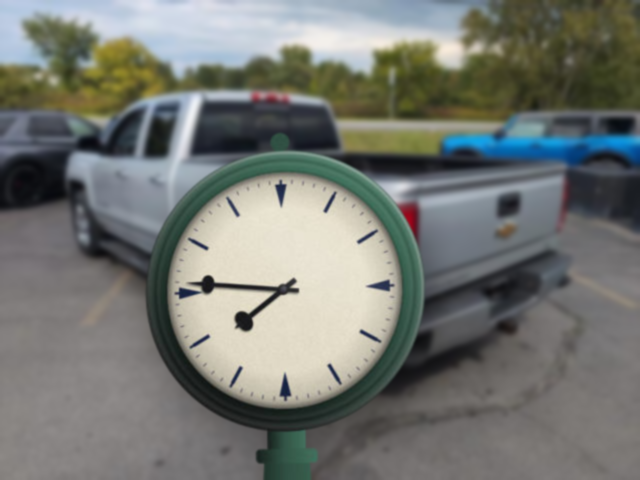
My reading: 7:46
